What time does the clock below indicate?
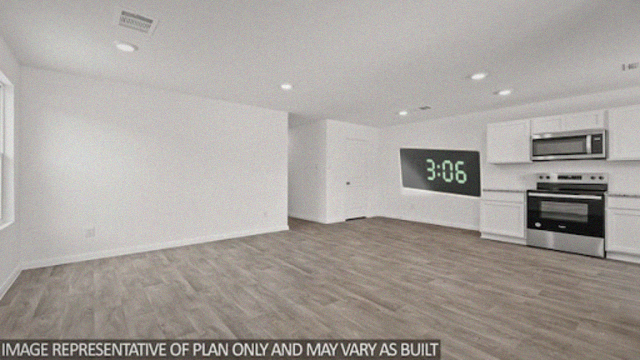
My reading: 3:06
